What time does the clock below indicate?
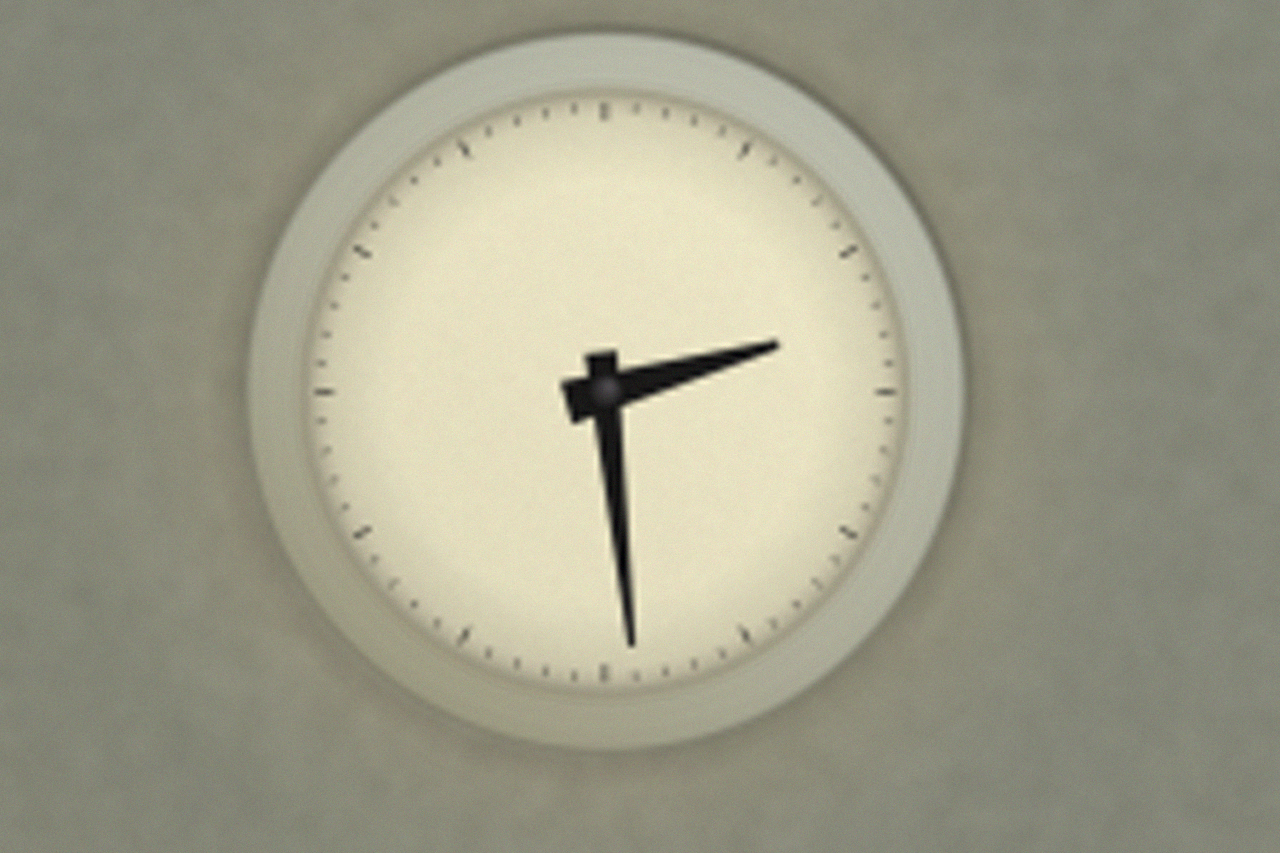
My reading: 2:29
